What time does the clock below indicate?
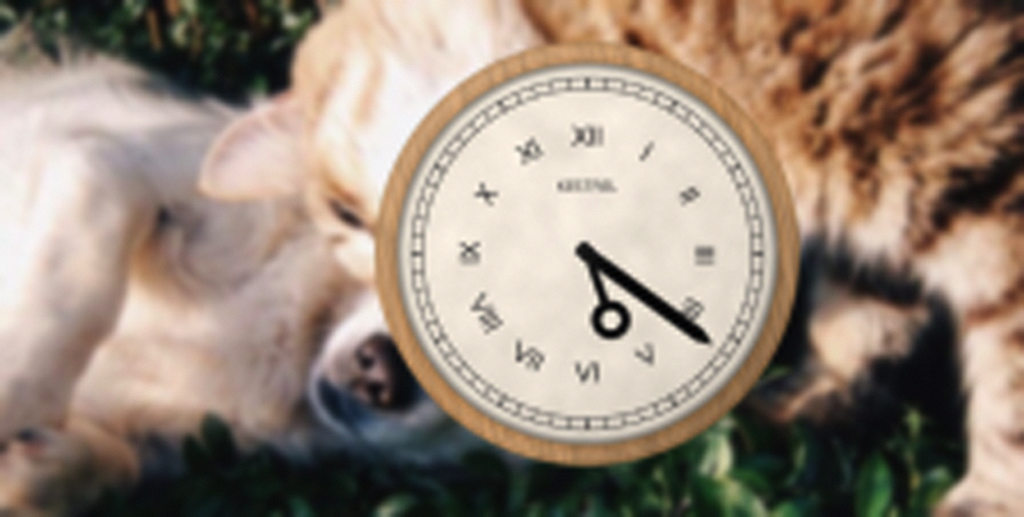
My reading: 5:21
